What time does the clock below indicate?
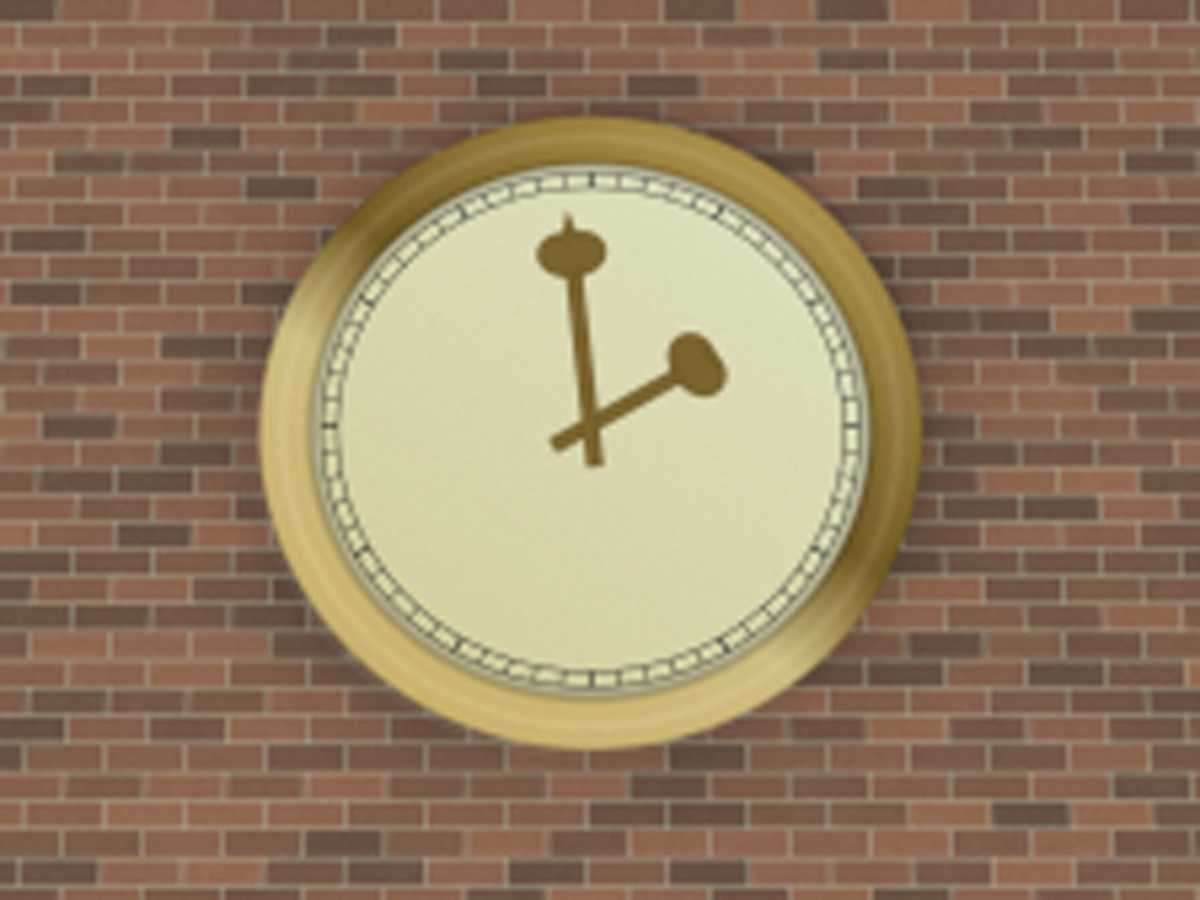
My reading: 1:59
